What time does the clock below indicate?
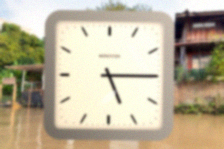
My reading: 5:15
